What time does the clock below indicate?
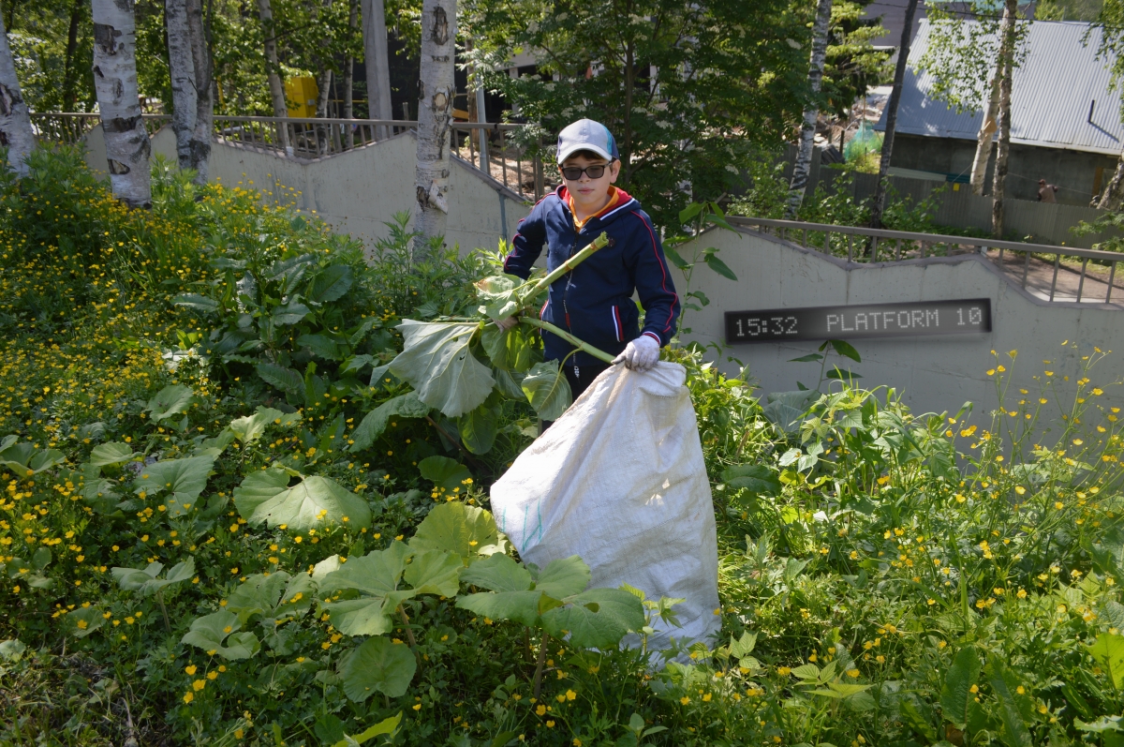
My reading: 15:32
